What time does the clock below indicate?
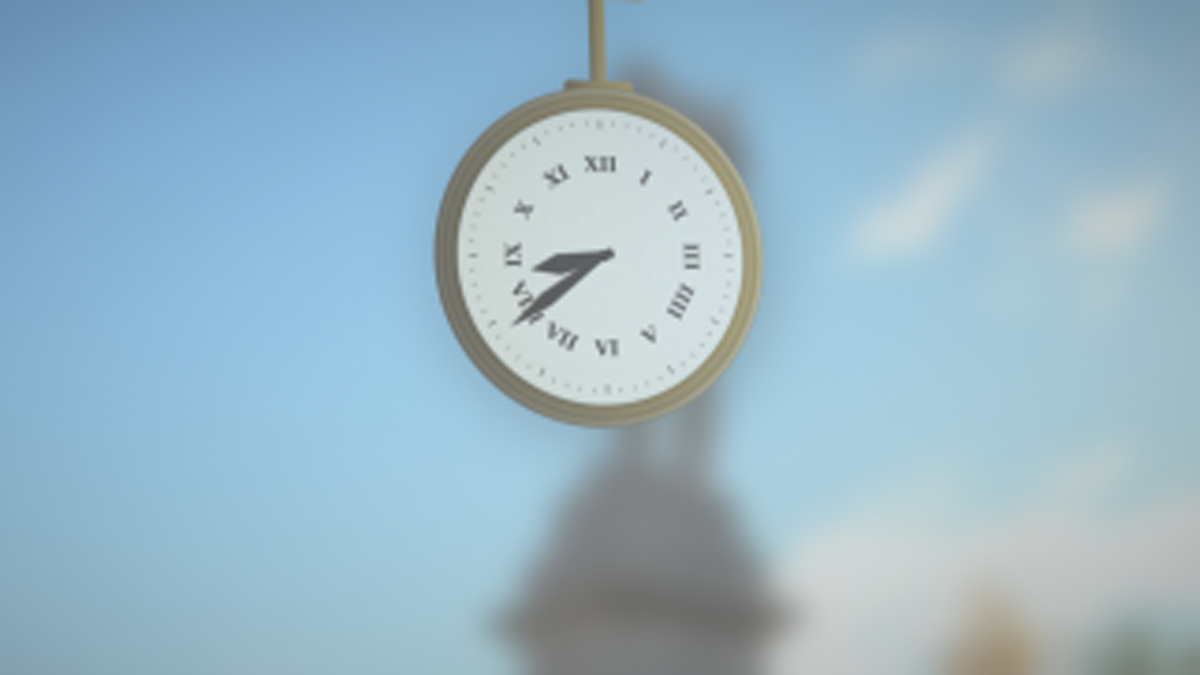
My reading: 8:39
